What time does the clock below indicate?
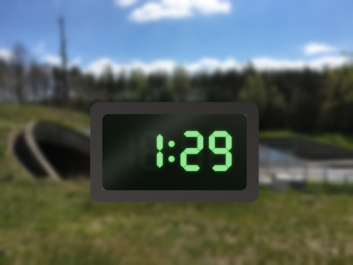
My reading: 1:29
